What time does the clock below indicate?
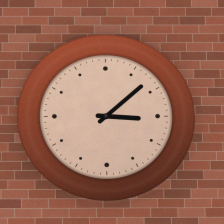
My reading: 3:08
